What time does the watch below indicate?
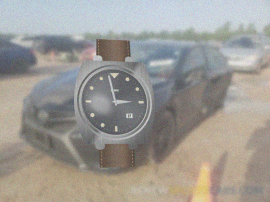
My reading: 2:58
